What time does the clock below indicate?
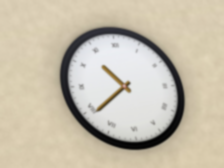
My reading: 10:39
